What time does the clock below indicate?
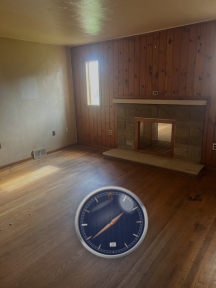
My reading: 1:39
